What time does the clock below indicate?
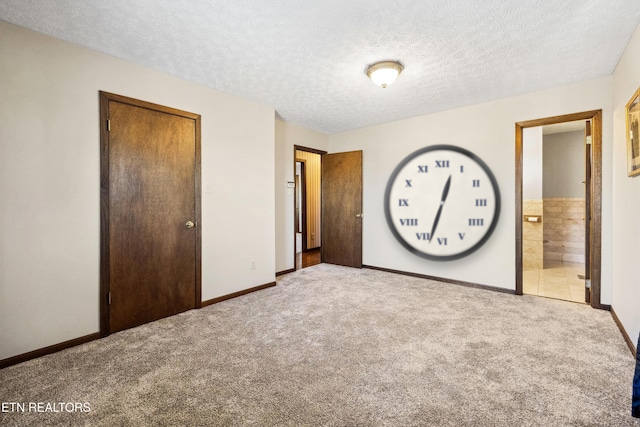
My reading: 12:33
